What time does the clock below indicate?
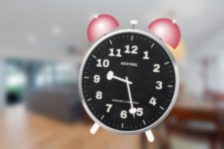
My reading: 9:27
